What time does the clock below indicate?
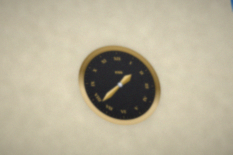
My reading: 1:38
